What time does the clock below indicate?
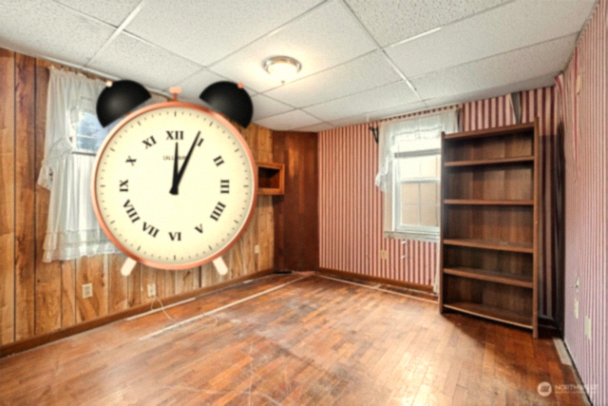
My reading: 12:04
